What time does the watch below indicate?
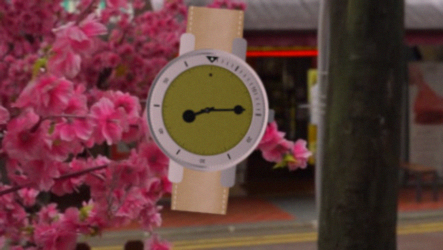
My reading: 8:14
